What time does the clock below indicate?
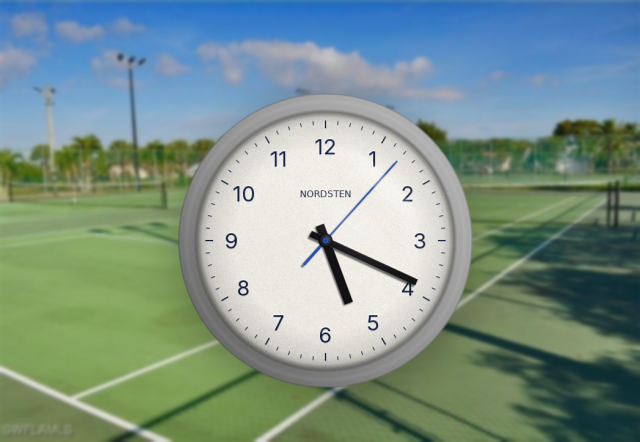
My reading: 5:19:07
